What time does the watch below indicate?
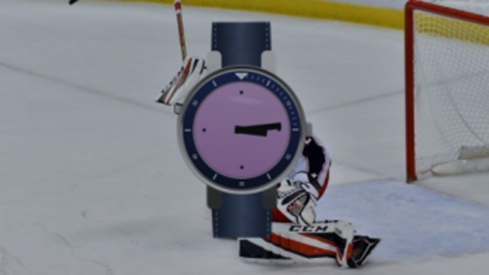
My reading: 3:14
